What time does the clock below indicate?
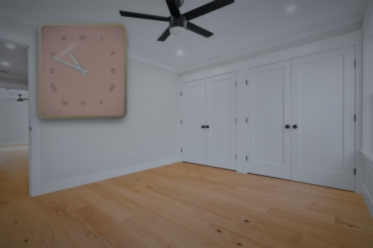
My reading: 10:49
